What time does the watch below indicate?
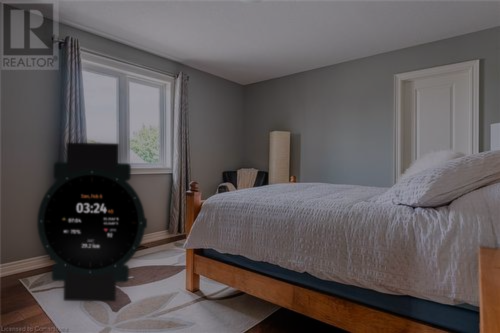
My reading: 3:24
